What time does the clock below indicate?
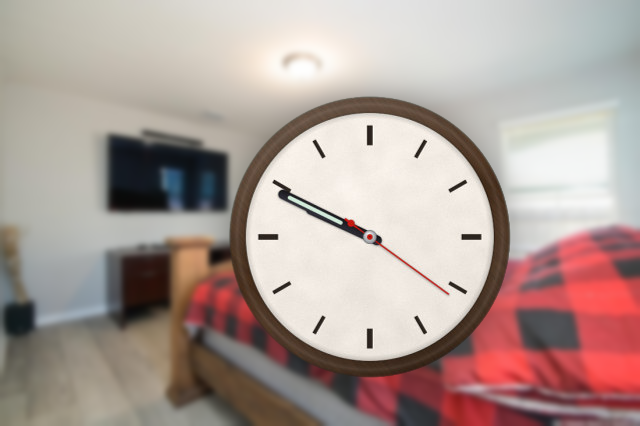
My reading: 9:49:21
